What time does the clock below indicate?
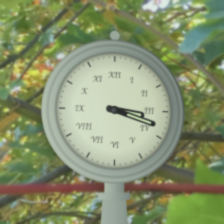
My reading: 3:18
